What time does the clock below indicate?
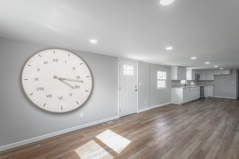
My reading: 4:17
